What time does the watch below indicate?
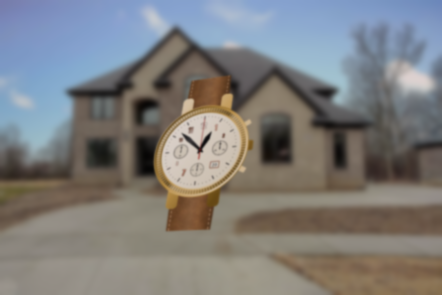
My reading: 12:52
